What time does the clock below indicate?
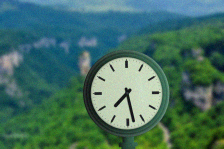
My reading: 7:28
